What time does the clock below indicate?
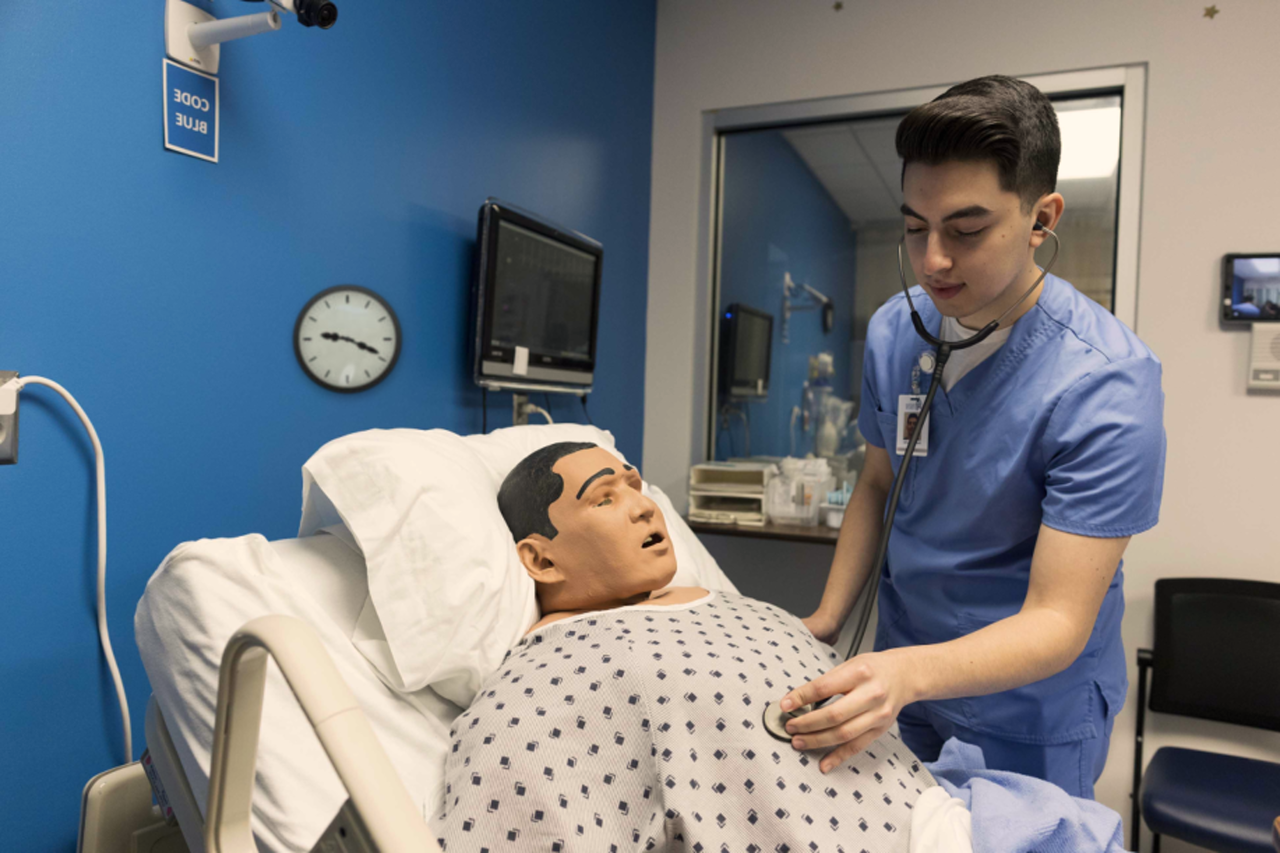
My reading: 9:19
